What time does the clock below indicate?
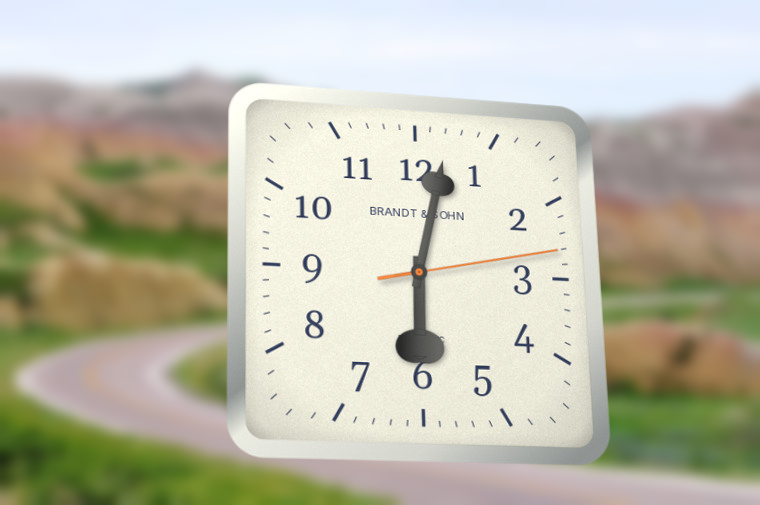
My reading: 6:02:13
